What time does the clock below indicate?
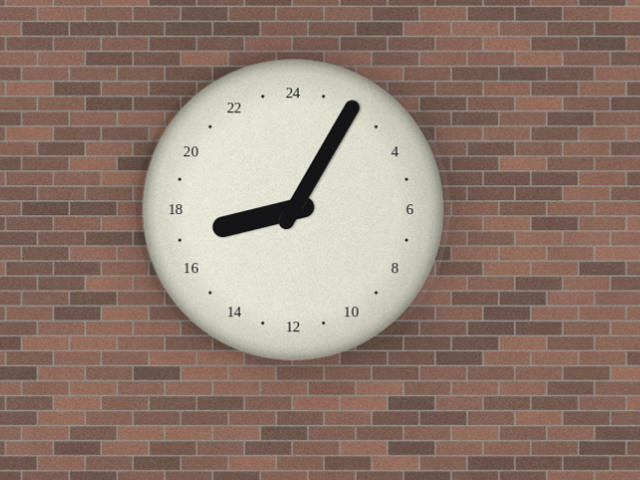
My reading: 17:05
